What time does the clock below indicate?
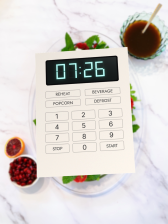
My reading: 7:26
